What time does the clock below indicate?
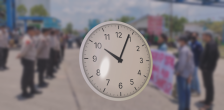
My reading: 10:04
